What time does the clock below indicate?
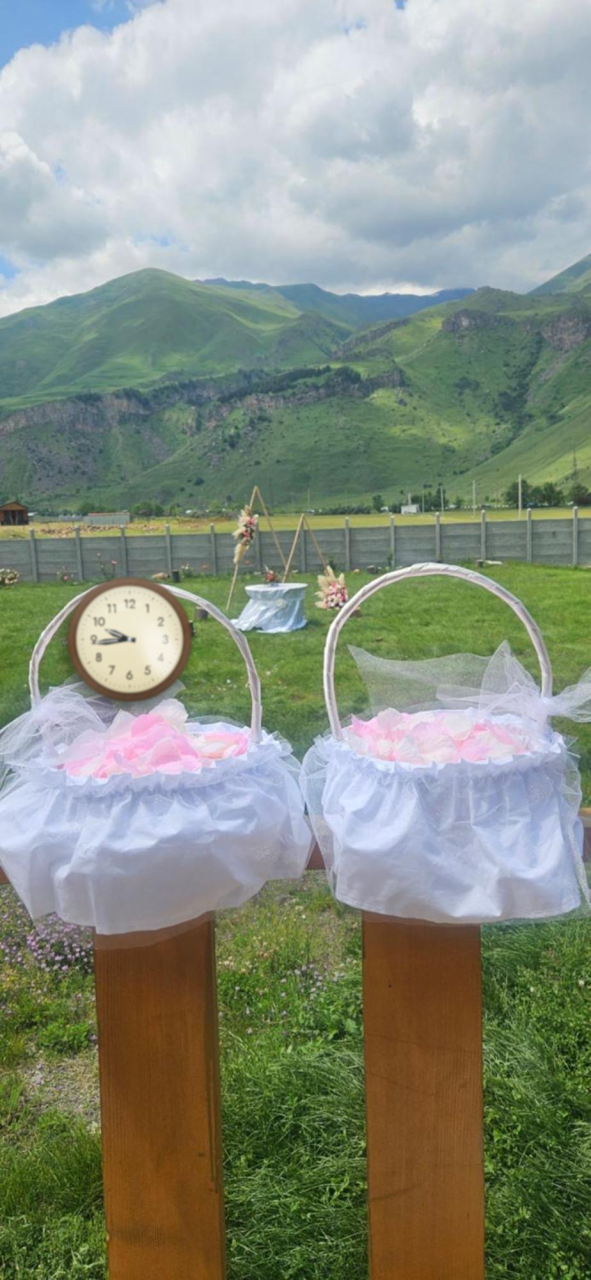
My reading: 9:44
